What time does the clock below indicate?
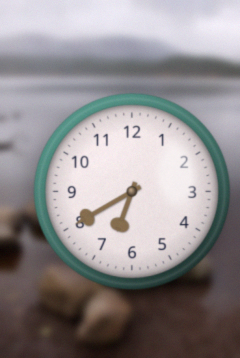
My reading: 6:40
